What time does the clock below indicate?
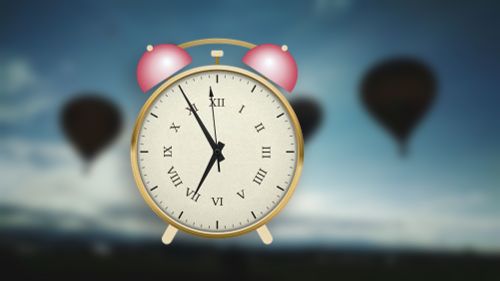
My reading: 6:54:59
